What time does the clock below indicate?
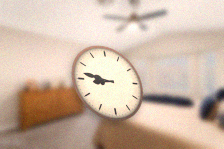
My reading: 8:47
